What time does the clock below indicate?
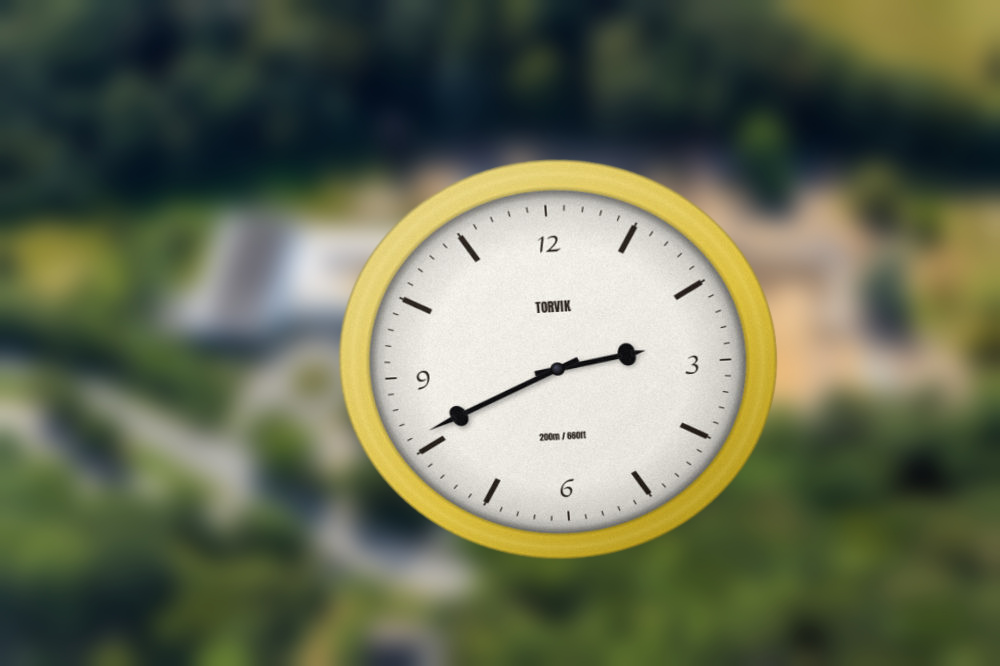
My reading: 2:41
